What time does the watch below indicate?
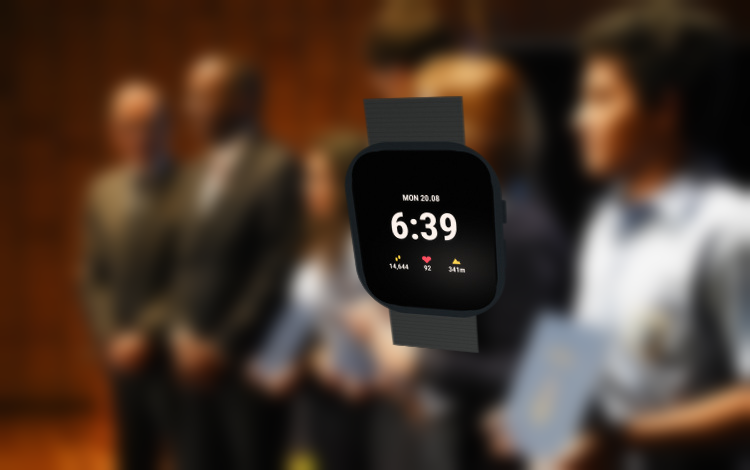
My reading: 6:39
